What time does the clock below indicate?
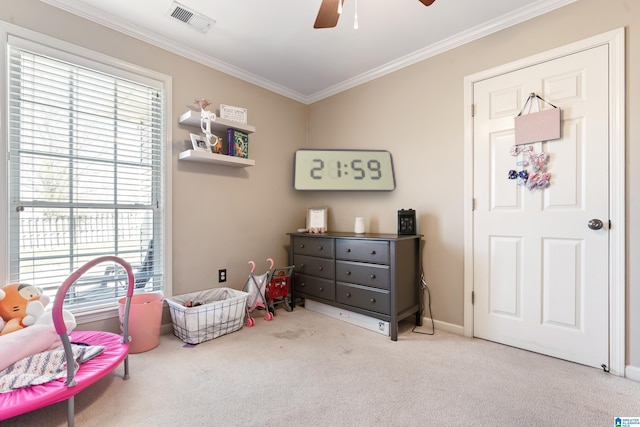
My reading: 21:59
